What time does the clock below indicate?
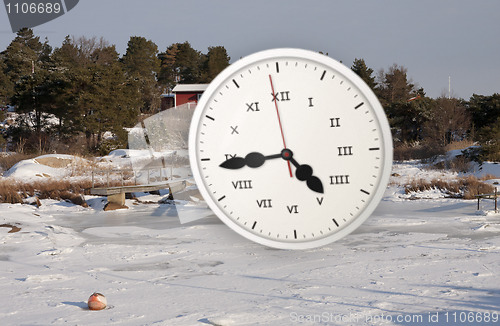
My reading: 4:43:59
